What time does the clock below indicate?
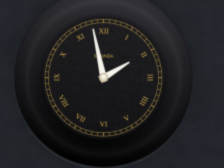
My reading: 1:58
